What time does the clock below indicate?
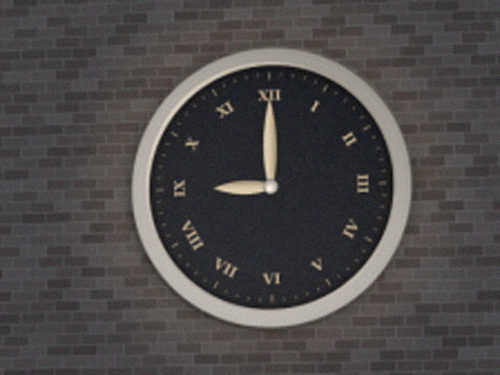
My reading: 9:00
